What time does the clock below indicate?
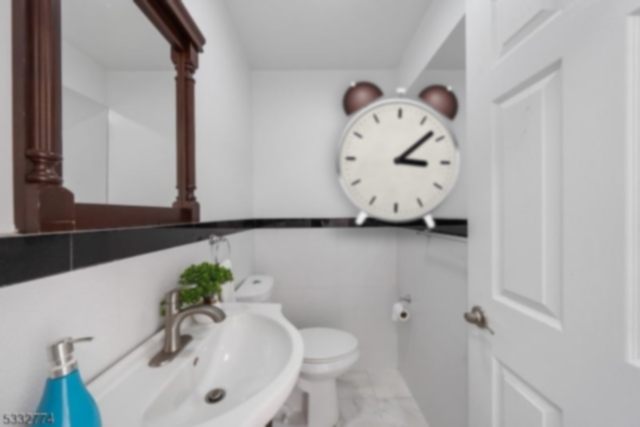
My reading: 3:08
